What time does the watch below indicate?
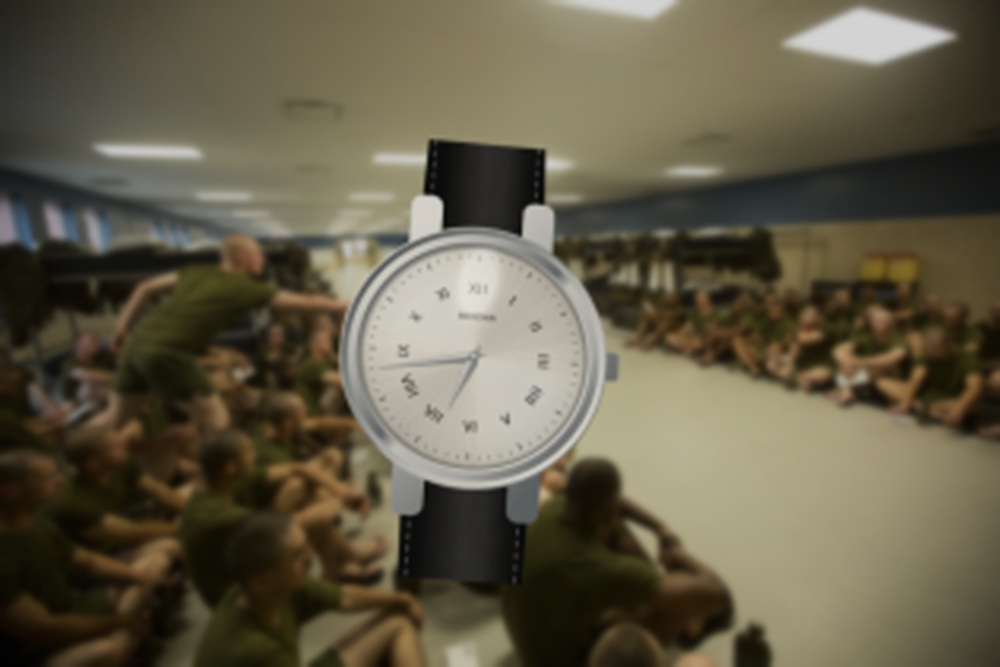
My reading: 6:43
